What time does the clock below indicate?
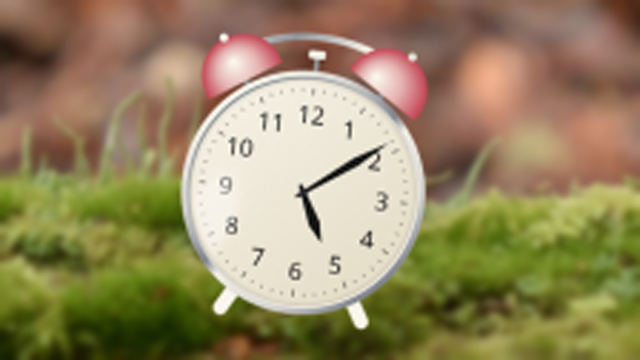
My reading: 5:09
